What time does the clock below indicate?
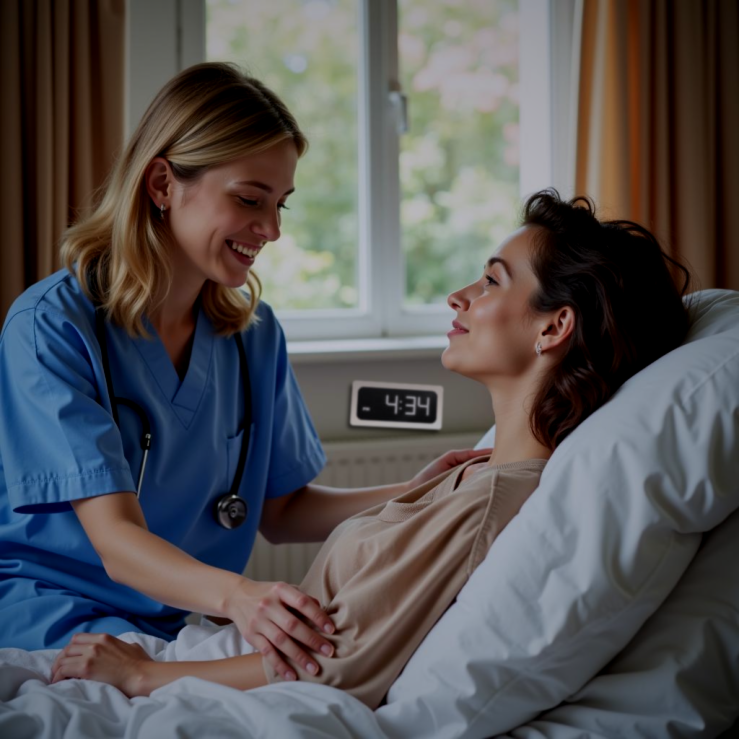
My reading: 4:34
